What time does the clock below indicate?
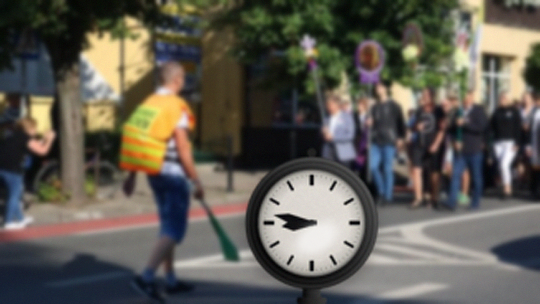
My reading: 8:47
